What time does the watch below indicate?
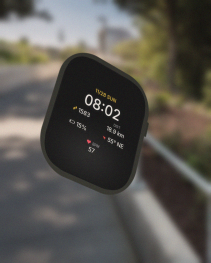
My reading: 8:02
